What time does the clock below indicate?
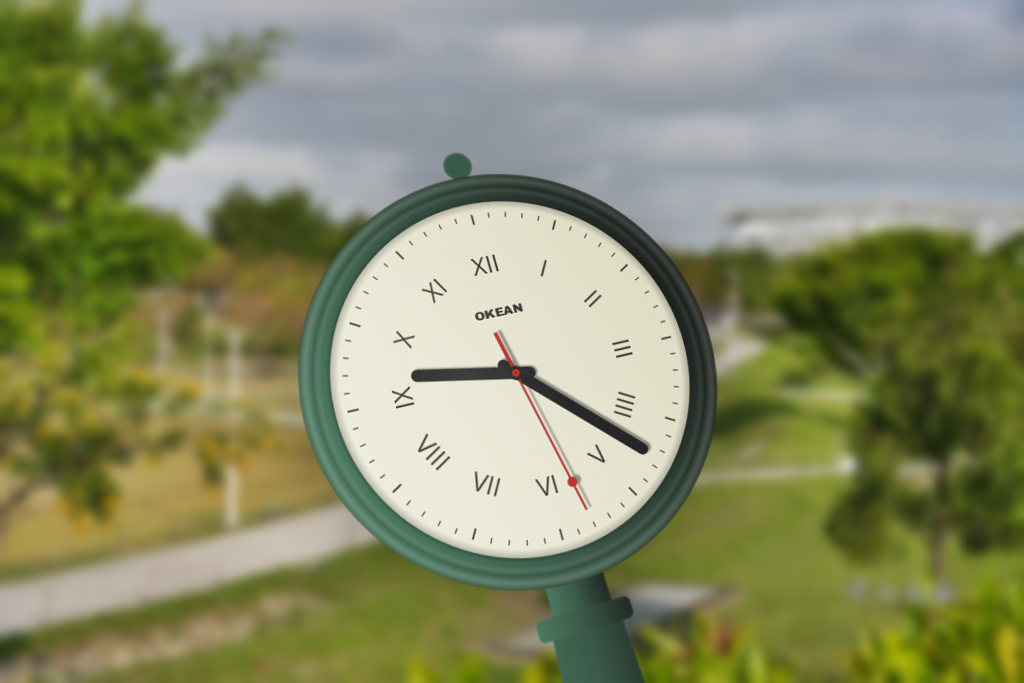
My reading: 9:22:28
